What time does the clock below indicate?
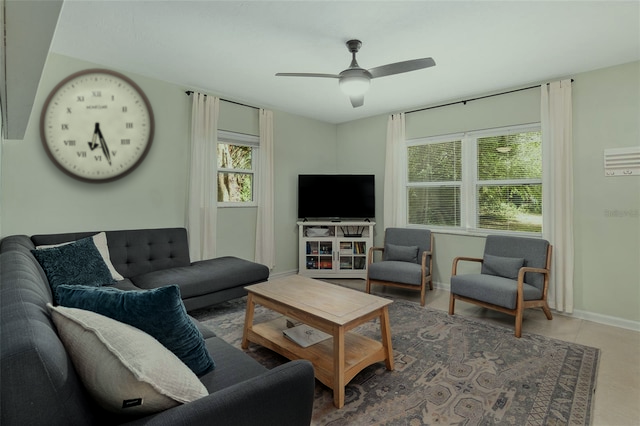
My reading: 6:27
